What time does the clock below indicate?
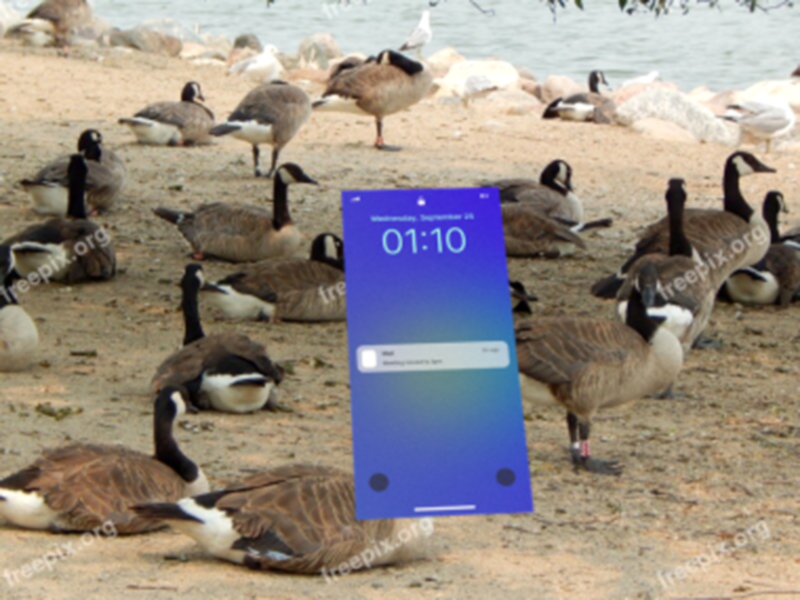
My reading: 1:10
